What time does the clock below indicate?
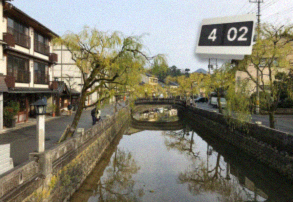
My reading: 4:02
